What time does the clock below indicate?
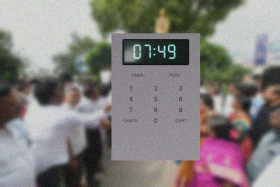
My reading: 7:49
